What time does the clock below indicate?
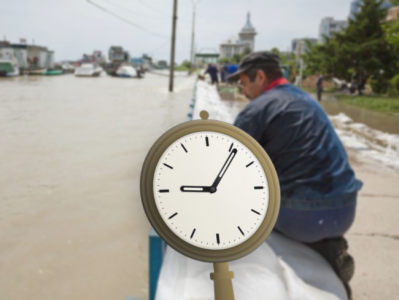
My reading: 9:06
